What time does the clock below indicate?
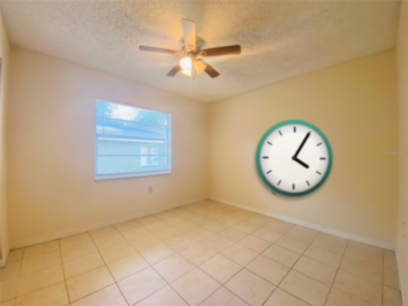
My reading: 4:05
